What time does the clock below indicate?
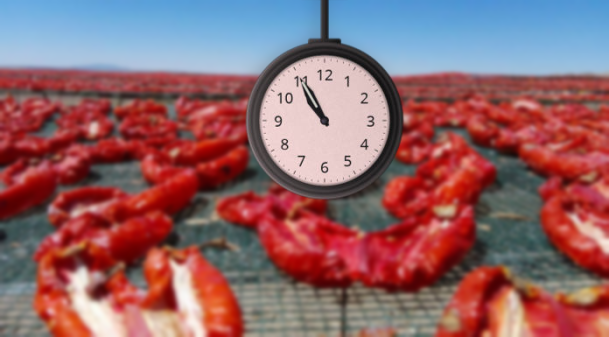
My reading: 10:55
